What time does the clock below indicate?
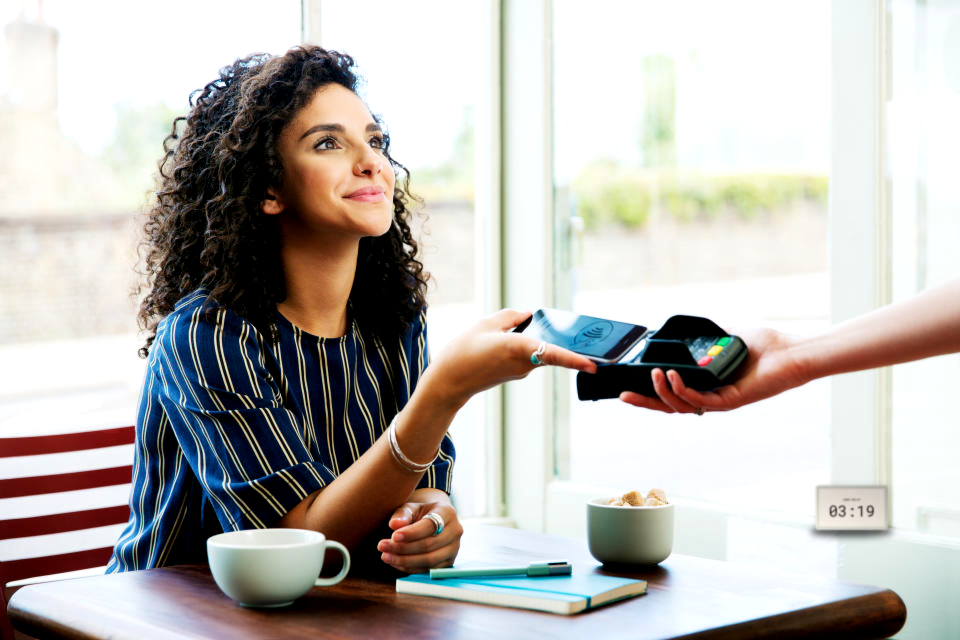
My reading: 3:19
